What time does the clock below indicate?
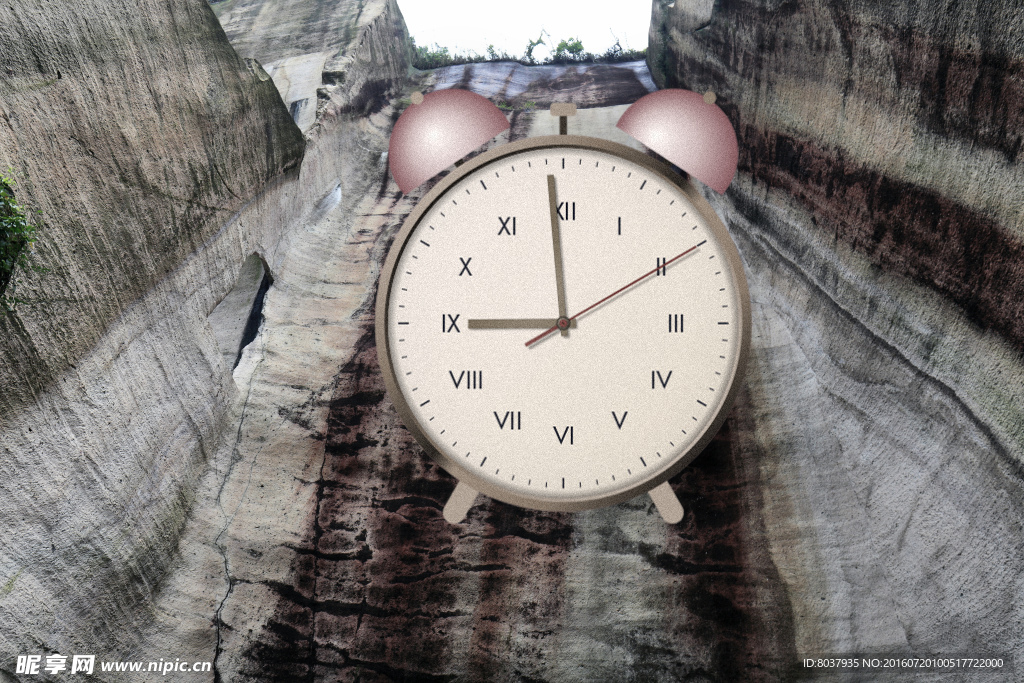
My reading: 8:59:10
